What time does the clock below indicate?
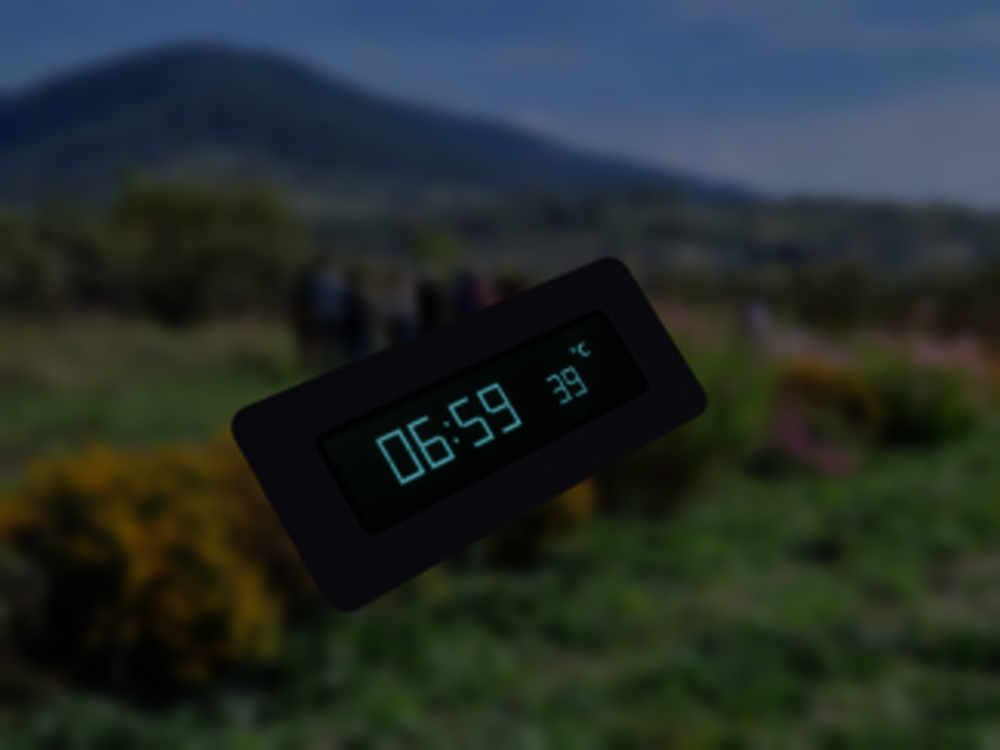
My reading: 6:59
